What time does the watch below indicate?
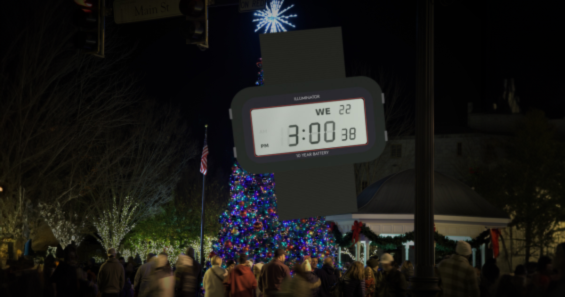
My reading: 3:00:38
